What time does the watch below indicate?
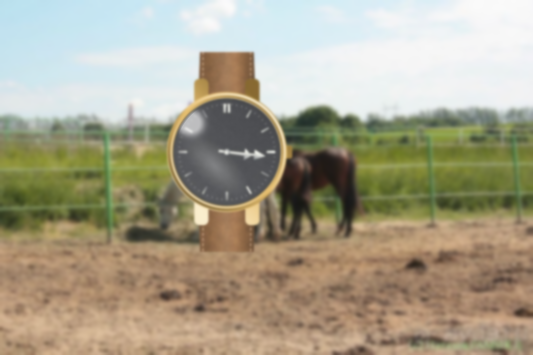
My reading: 3:16
